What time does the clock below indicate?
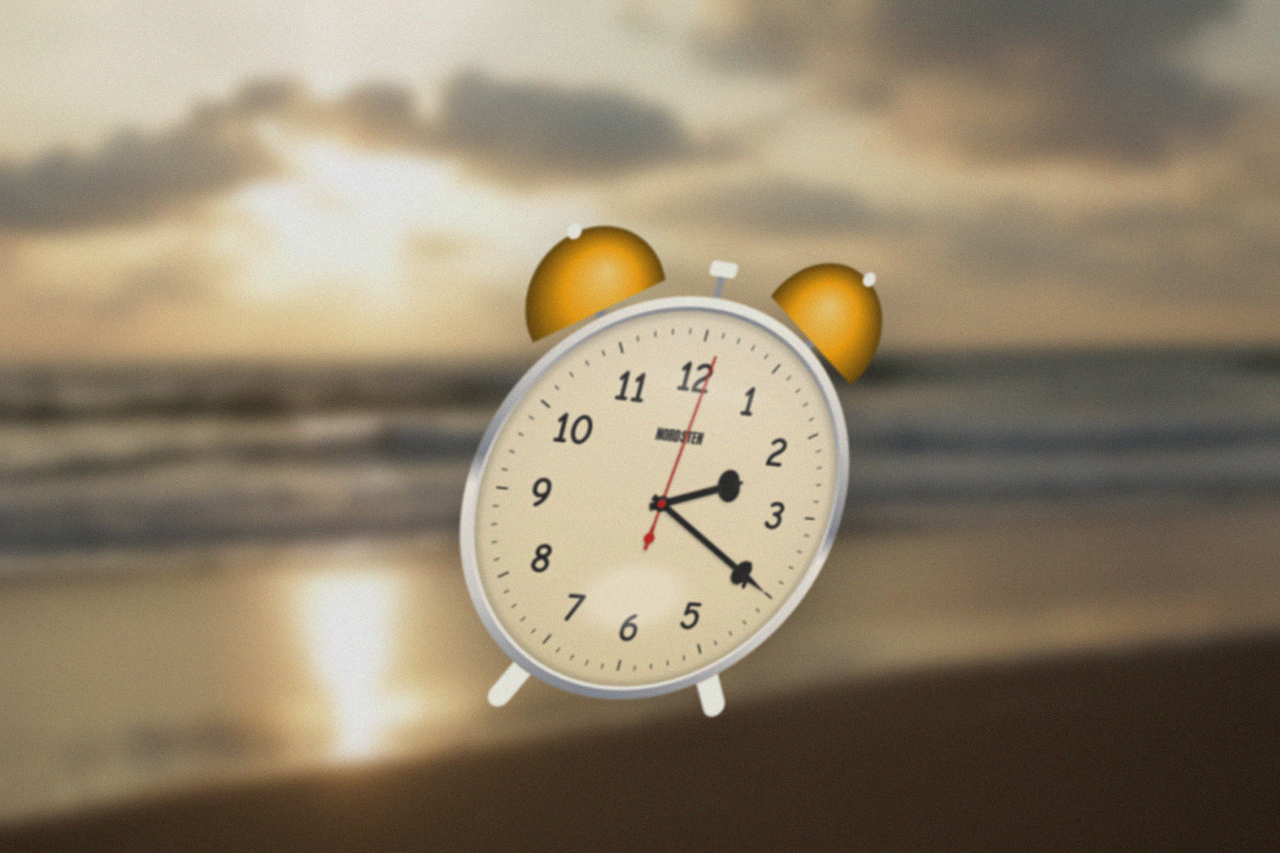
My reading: 2:20:01
